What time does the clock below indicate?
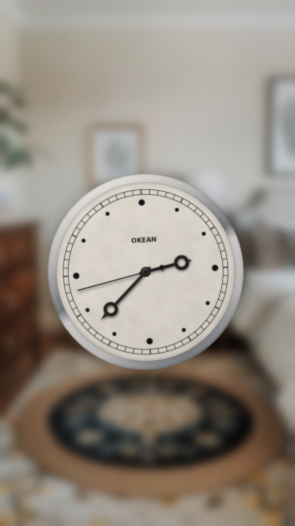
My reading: 2:37:43
